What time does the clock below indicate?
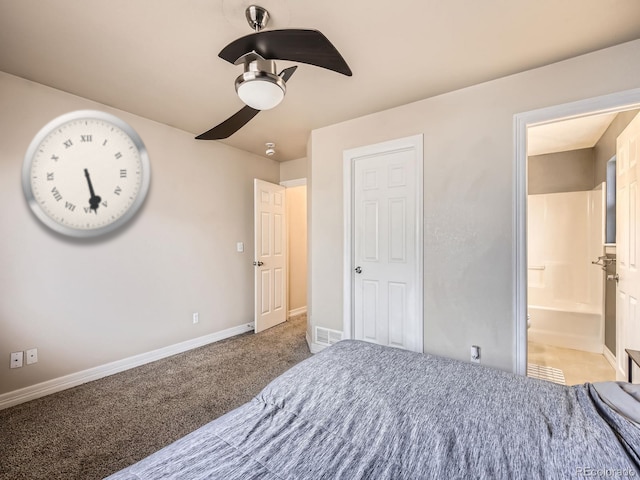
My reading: 5:28
